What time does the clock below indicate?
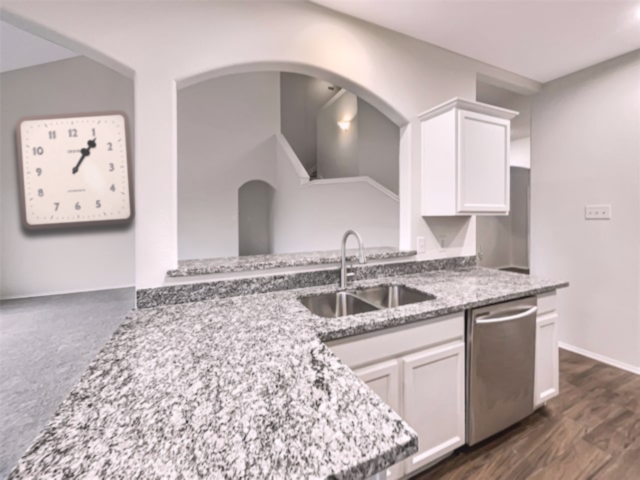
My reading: 1:06
